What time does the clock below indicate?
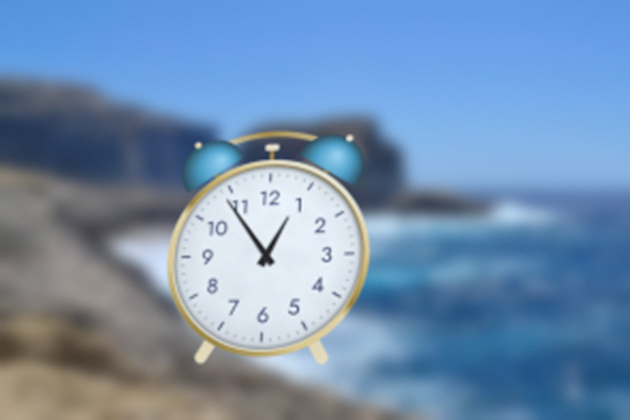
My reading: 12:54
